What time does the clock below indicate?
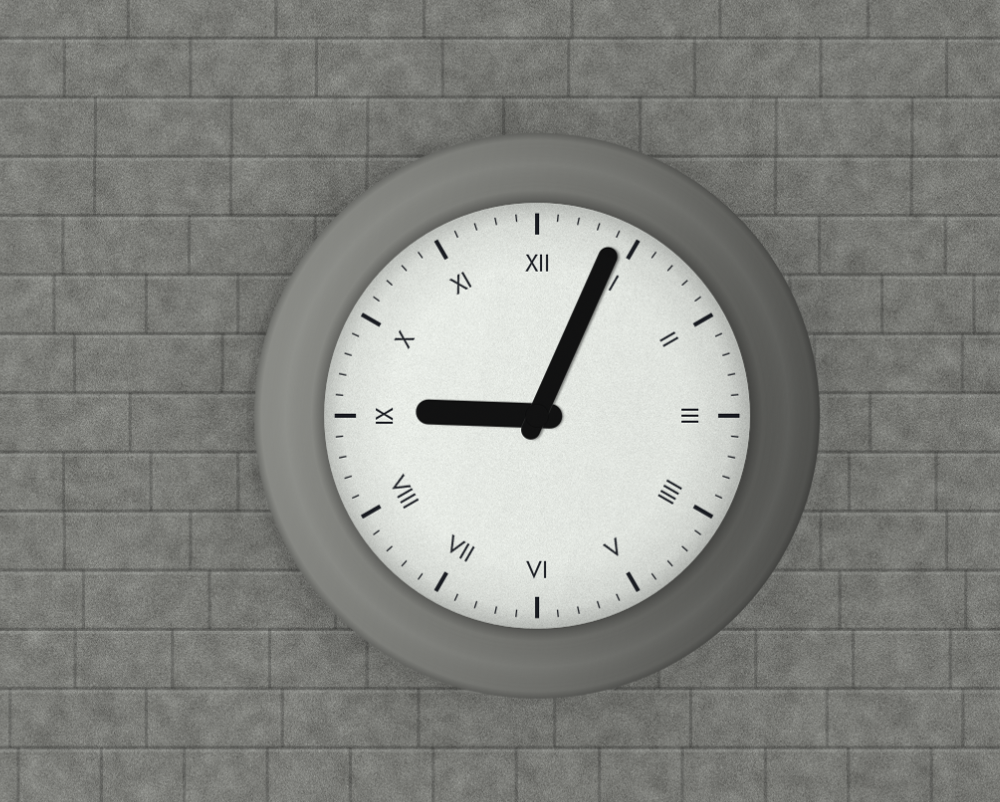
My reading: 9:04
